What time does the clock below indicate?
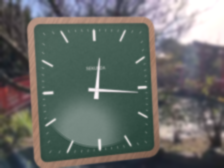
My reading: 12:16
